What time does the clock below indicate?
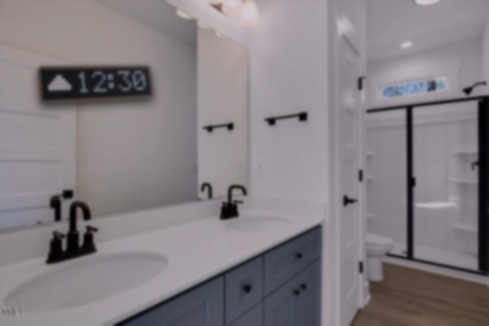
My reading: 12:30
